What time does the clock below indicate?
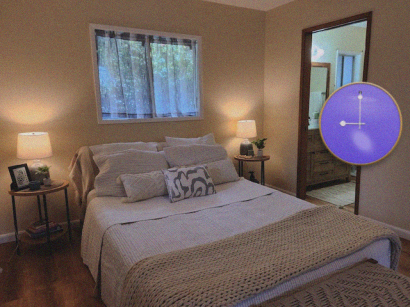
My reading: 9:00
